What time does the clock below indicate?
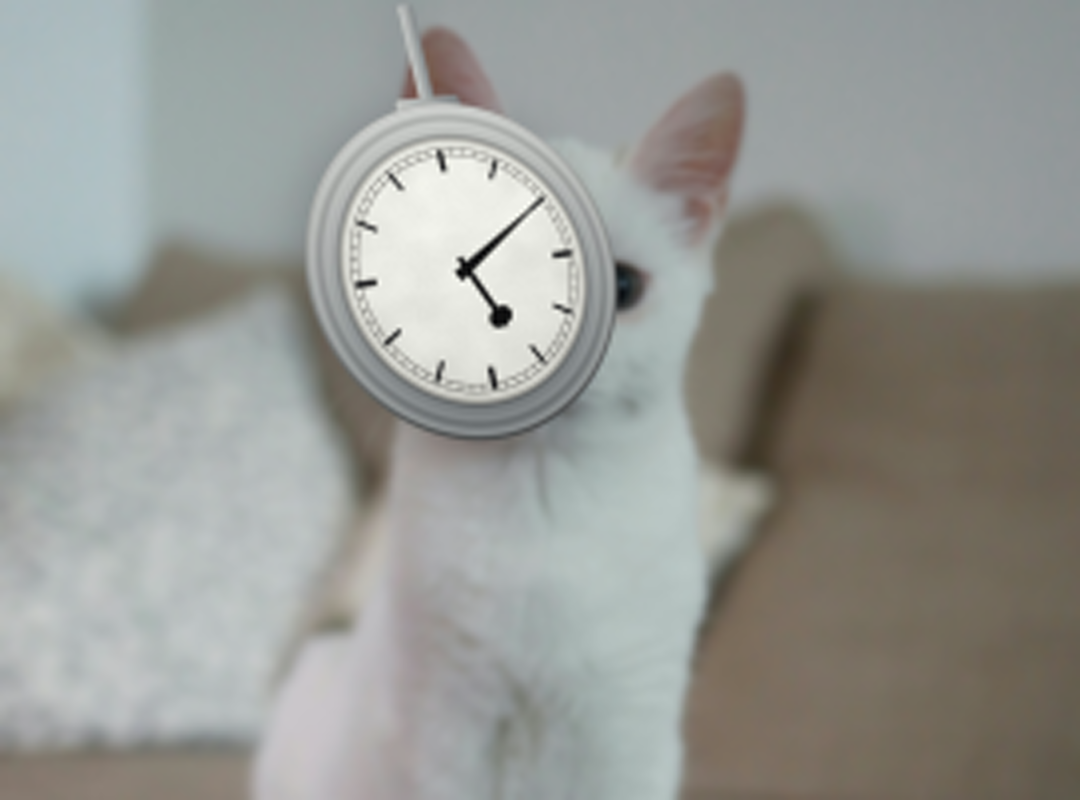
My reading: 5:10
